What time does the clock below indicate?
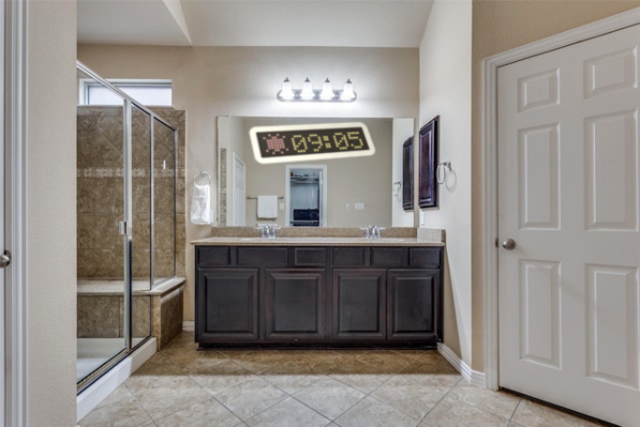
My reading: 9:05
